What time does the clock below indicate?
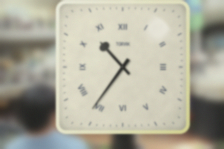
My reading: 10:36
